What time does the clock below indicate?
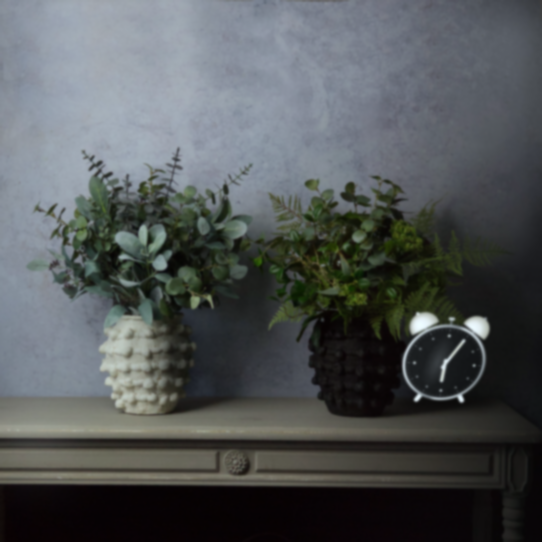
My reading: 6:05
